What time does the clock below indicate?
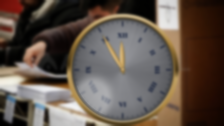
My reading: 11:55
